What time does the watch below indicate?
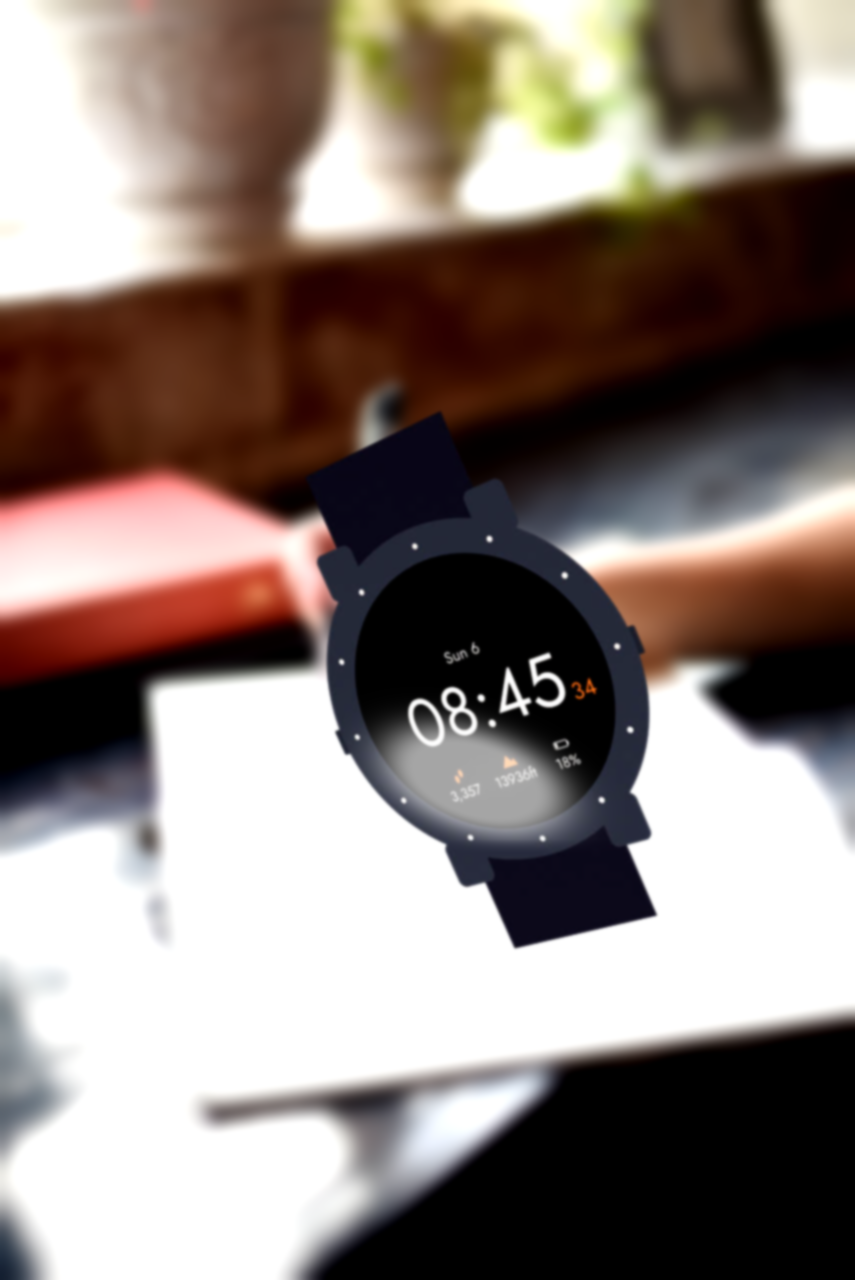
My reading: 8:45:34
